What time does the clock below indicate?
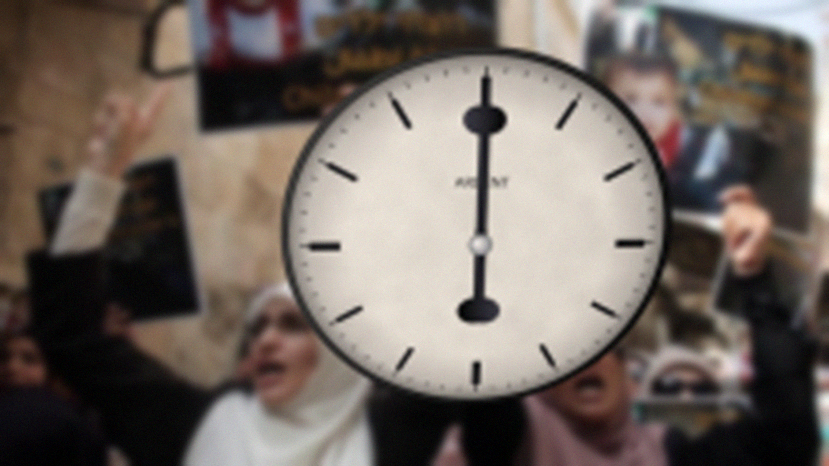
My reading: 6:00
